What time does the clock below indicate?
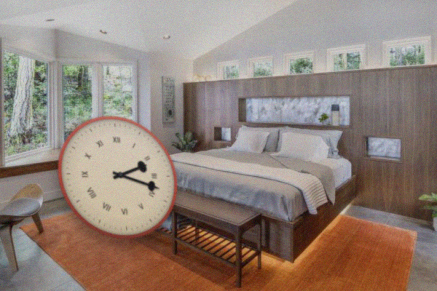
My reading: 2:18
